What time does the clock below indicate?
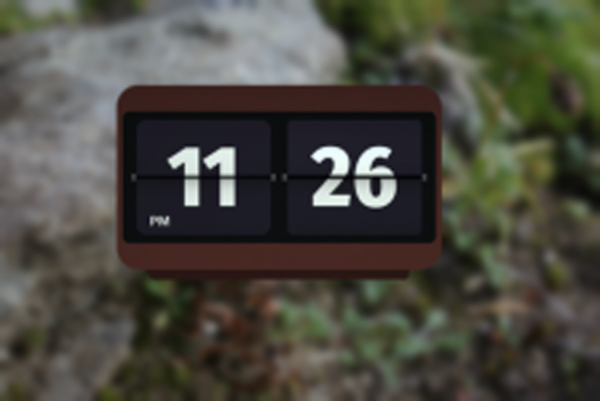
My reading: 11:26
